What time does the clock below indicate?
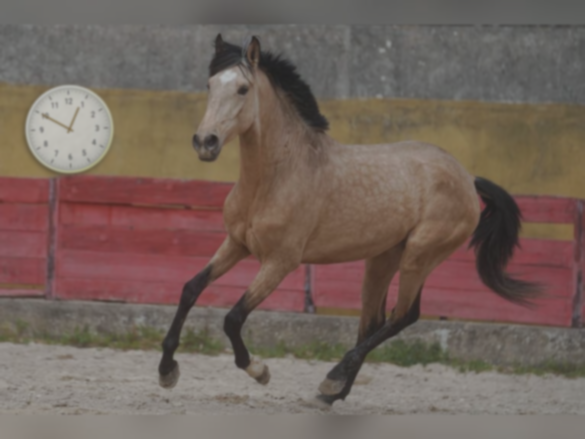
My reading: 12:50
